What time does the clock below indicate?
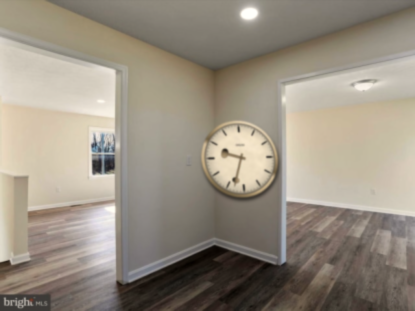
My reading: 9:33
